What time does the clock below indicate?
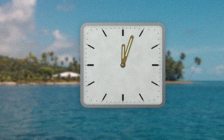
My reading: 12:03
